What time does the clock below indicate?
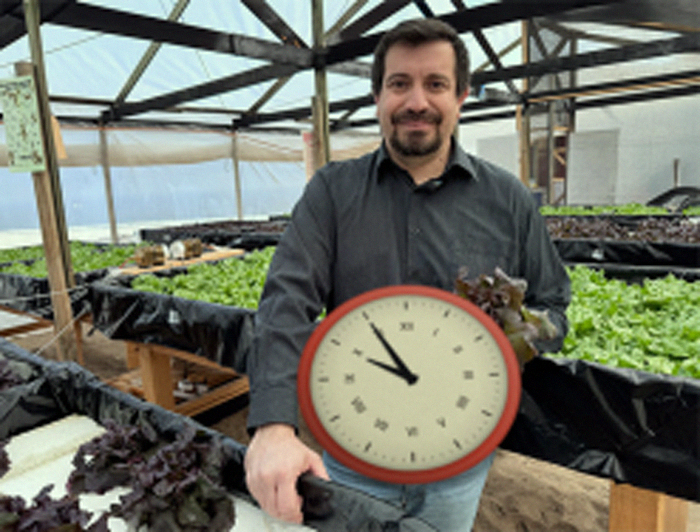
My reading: 9:55
